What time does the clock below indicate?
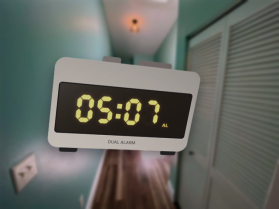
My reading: 5:07
